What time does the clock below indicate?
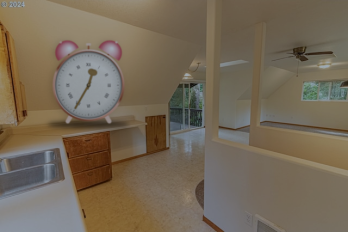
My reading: 12:35
